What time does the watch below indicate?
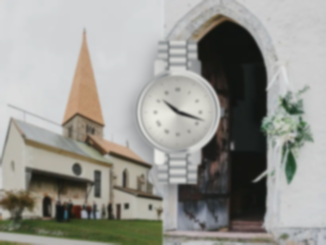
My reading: 10:18
